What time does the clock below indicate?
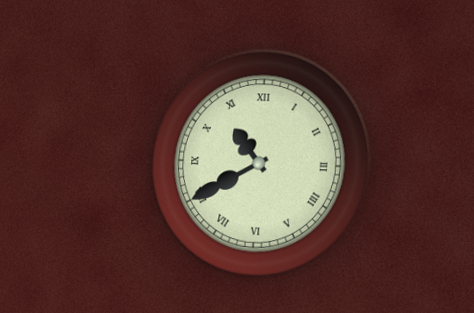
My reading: 10:40
